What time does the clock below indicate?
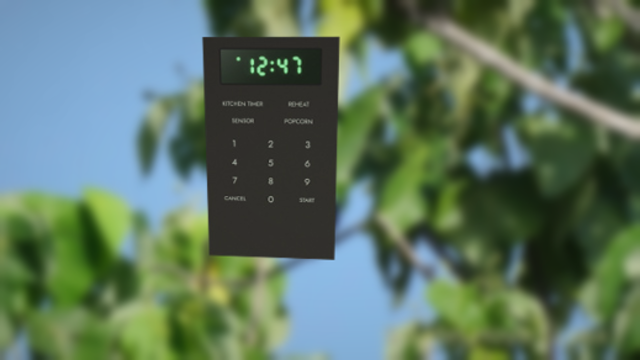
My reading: 12:47
